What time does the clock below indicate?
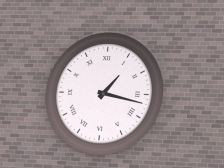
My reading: 1:17
